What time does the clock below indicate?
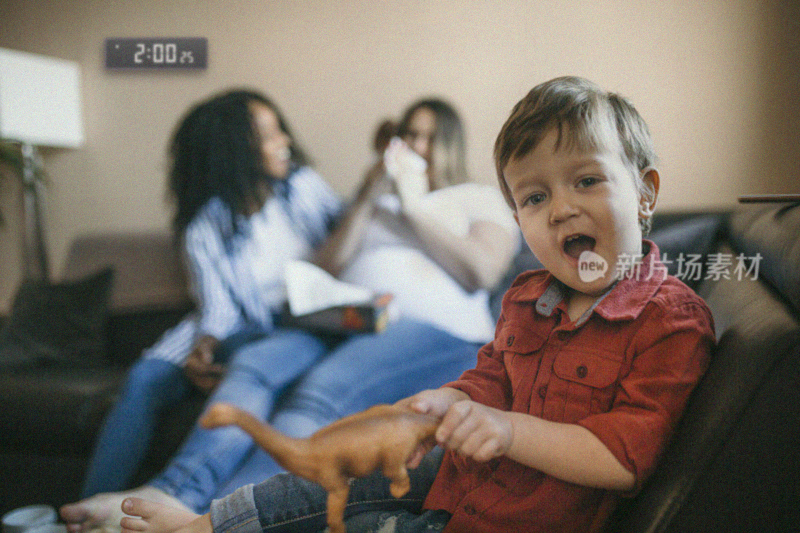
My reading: 2:00
